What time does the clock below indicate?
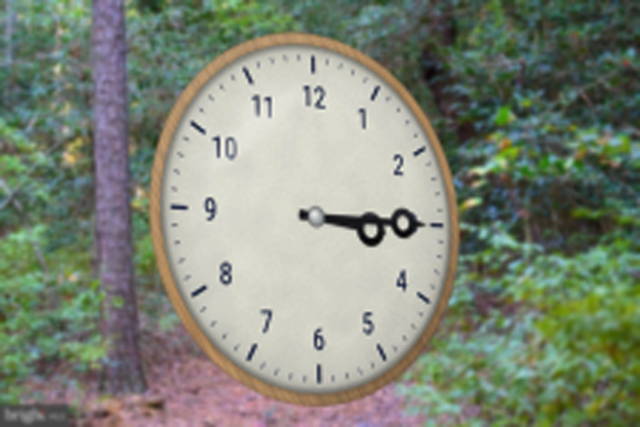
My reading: 3:15
